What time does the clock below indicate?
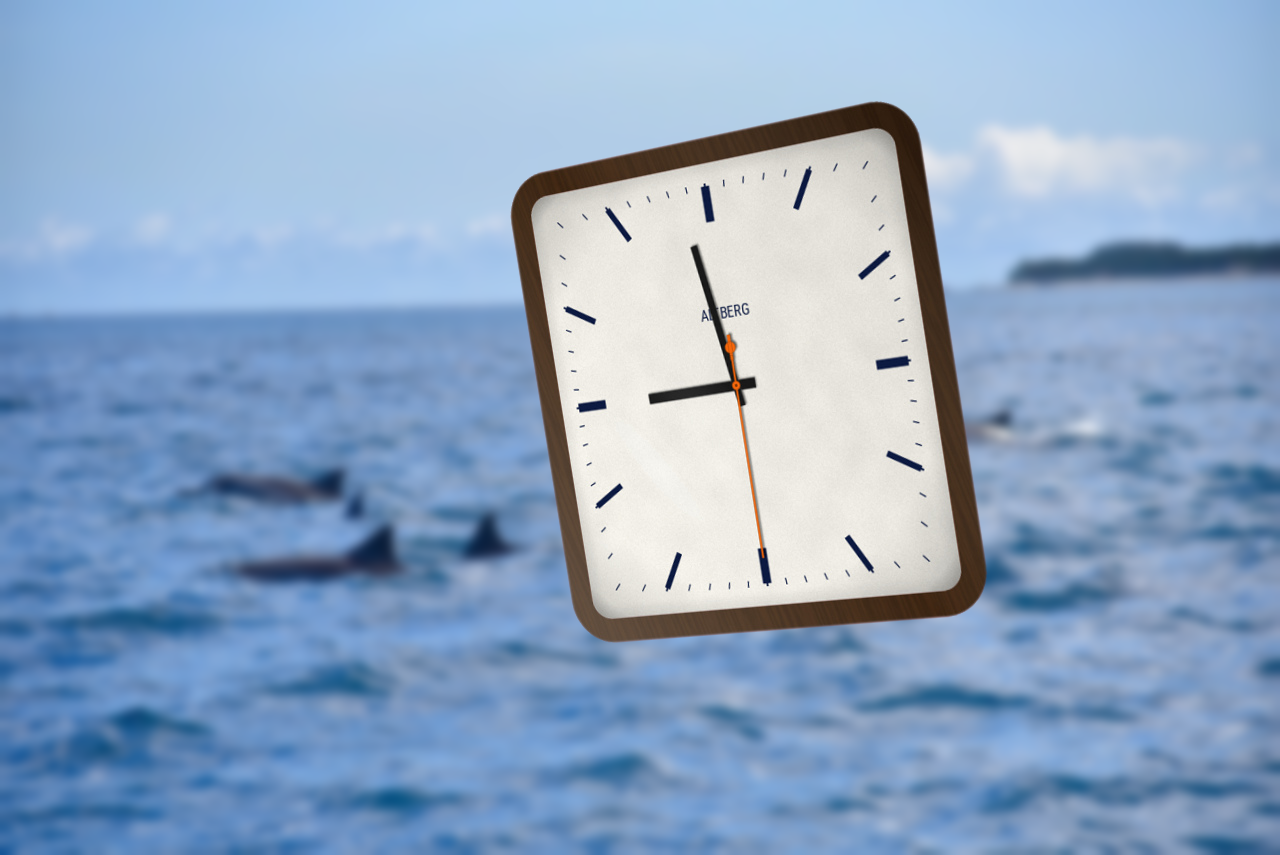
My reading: 8:58:30
